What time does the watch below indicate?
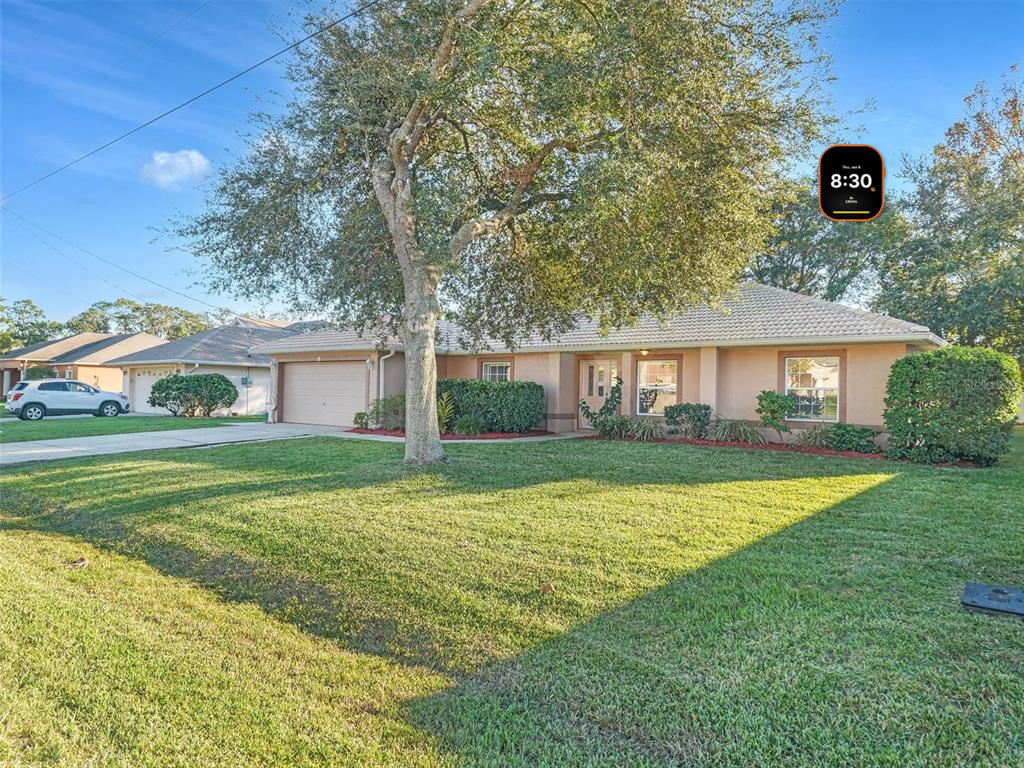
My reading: 8:30
